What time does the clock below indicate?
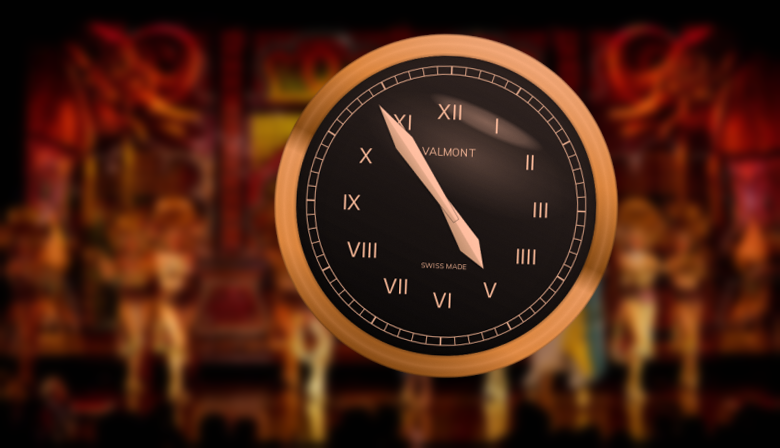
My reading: 4:54
